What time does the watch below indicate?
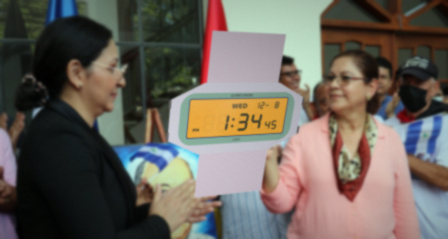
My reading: 1:34
